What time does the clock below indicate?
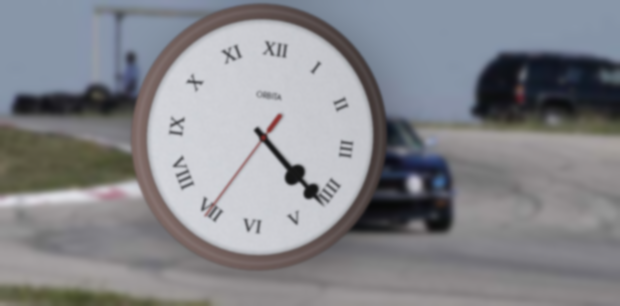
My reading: 4:21:35
